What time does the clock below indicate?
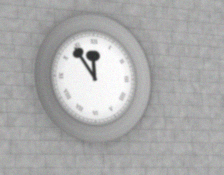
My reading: 11:54
